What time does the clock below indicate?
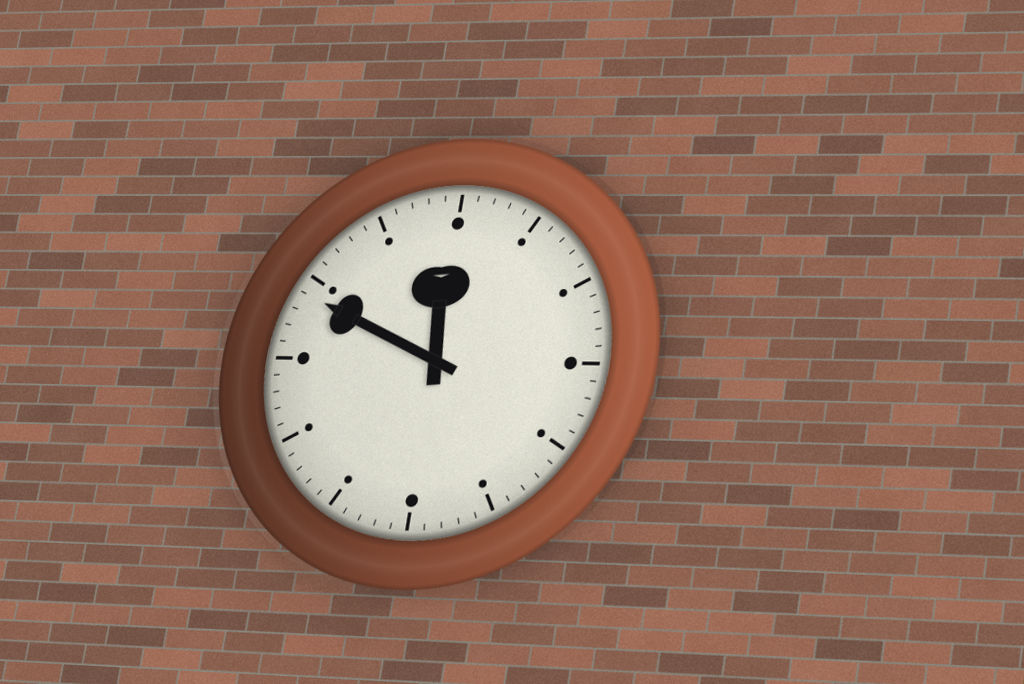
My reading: 11:49
